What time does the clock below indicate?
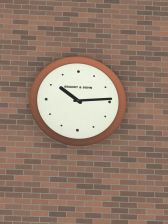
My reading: 10:14
